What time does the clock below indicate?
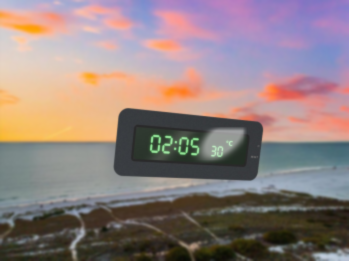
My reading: 2:05
